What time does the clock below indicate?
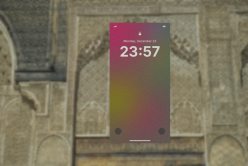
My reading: 23:57
